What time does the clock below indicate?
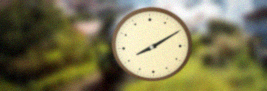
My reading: 8:10
